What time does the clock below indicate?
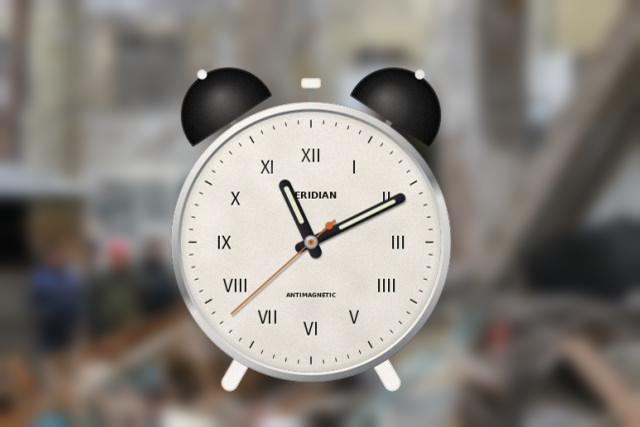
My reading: 11:10:38
